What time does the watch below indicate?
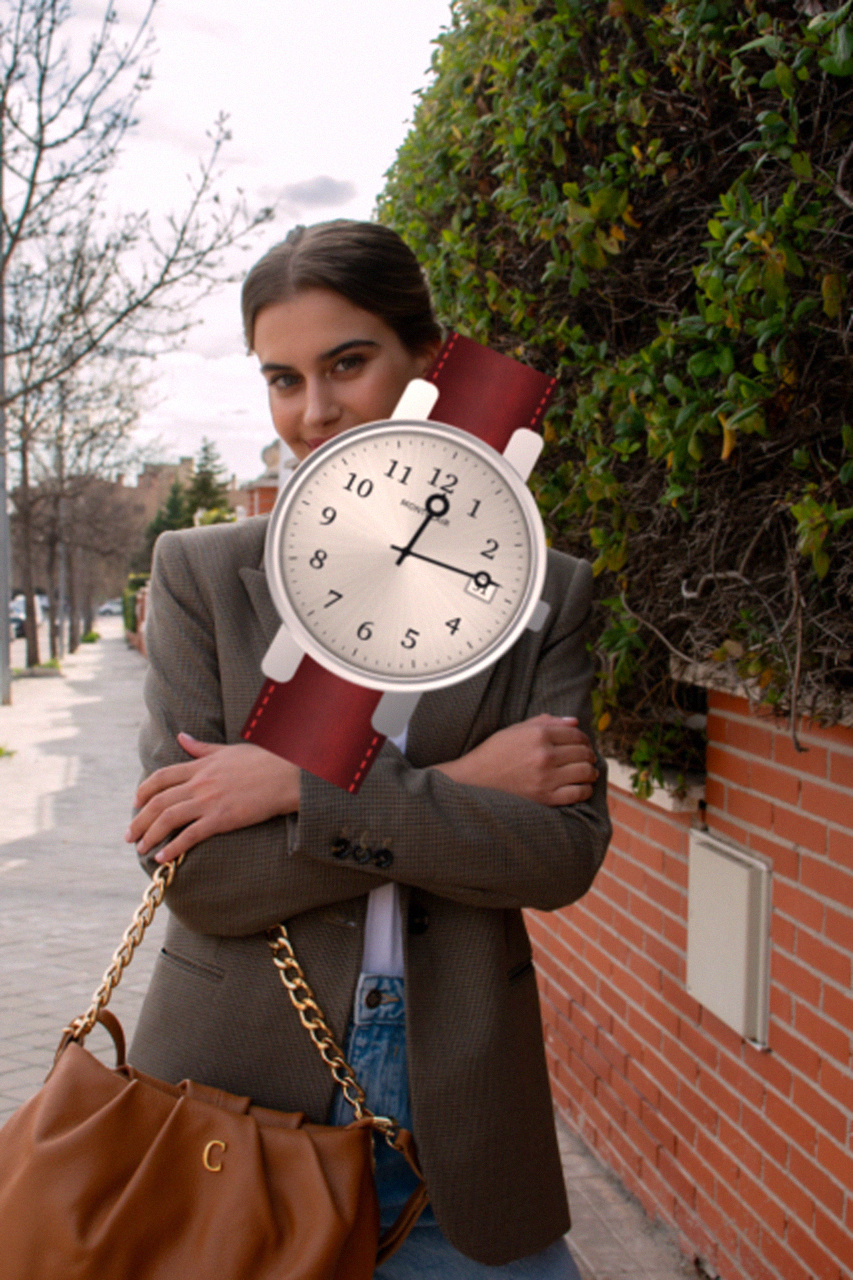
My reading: 12:14
